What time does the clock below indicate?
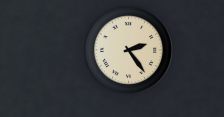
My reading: 2:24
